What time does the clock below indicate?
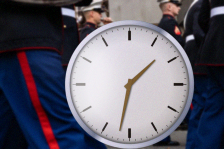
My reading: 1:32
